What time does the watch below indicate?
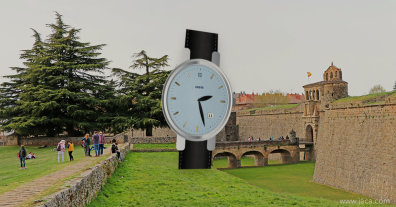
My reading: 2:27
